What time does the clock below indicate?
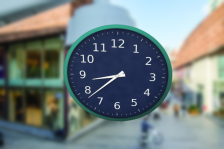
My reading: 8:38
